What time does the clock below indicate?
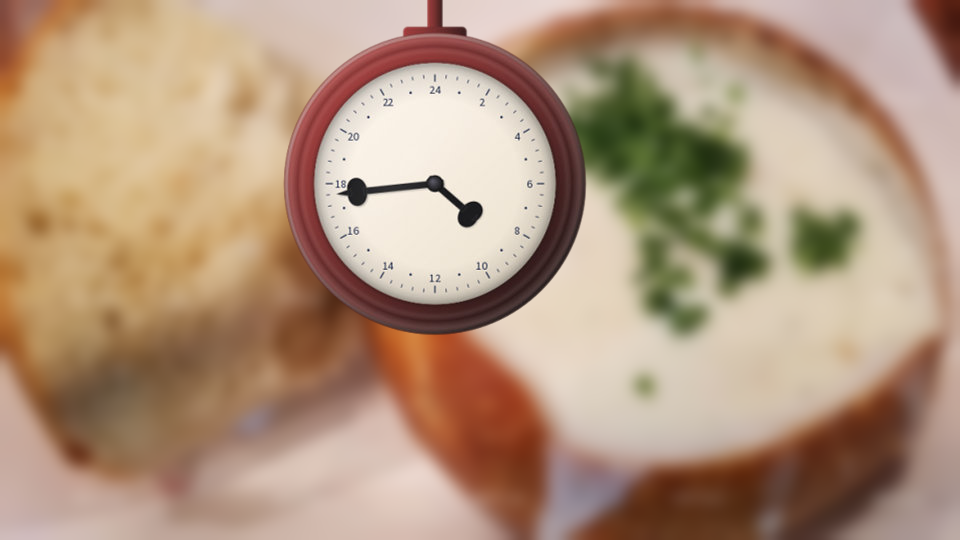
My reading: 8:44
